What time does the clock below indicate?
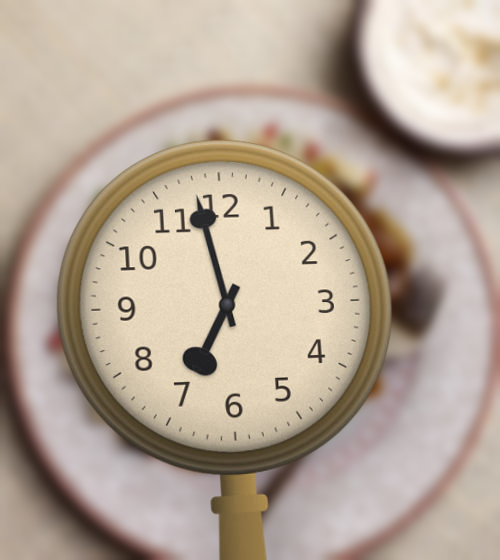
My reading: 6:58
